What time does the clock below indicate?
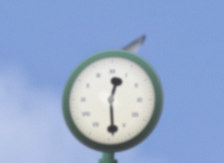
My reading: 12:29
